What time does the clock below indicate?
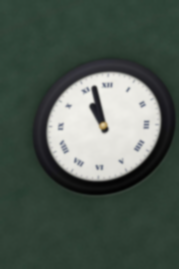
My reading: 10:57
